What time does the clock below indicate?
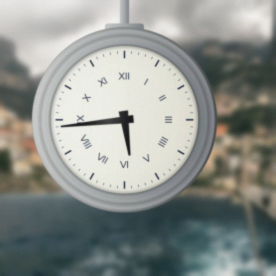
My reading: 5:44
